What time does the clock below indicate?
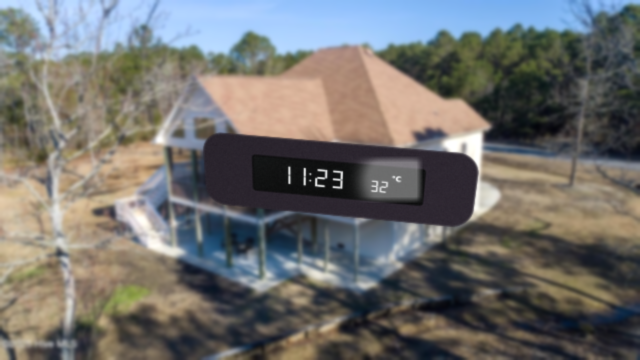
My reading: 11:23
